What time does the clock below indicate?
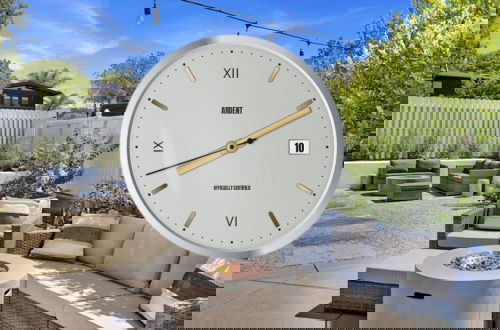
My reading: 8:10:42
